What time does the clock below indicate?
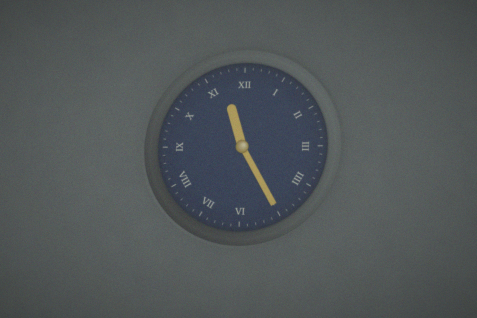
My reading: 11:25
